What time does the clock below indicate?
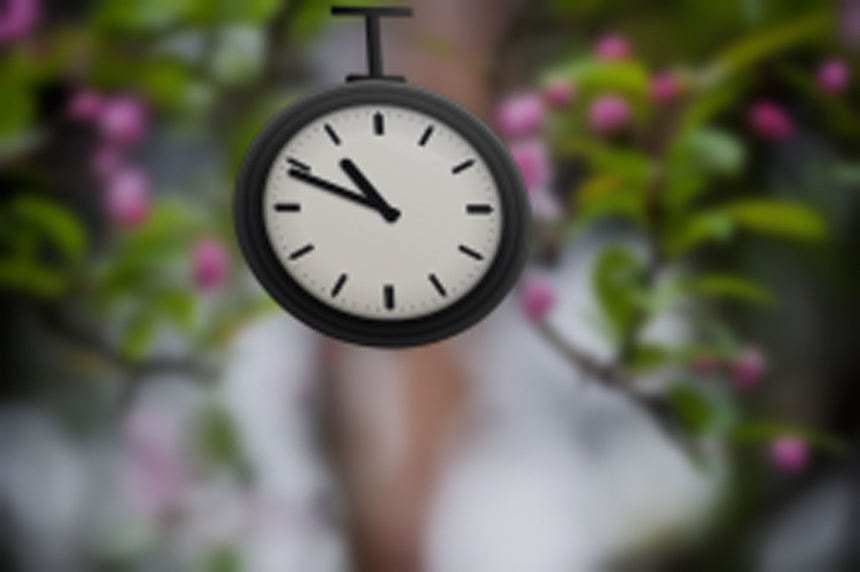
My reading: 10:49
